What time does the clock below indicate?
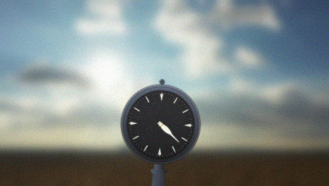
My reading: 4:22
